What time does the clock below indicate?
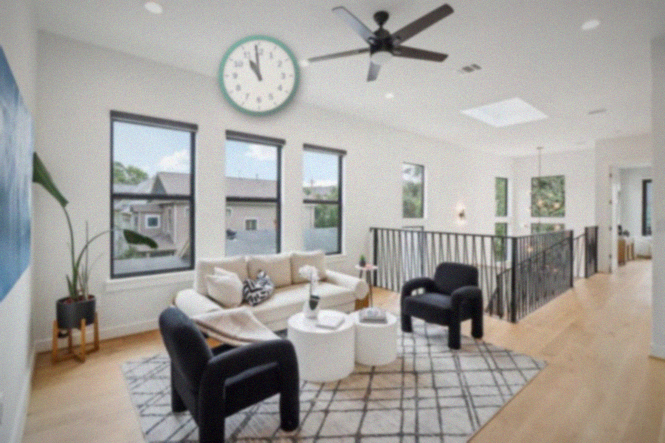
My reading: 10:59
